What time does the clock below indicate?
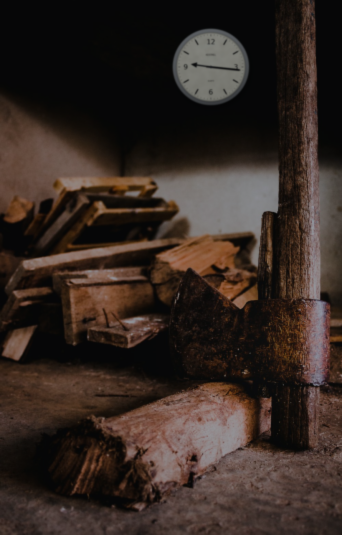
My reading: 9:16
